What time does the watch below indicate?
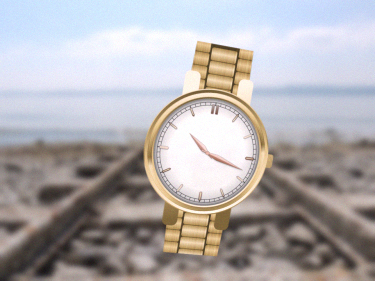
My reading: 10:18
